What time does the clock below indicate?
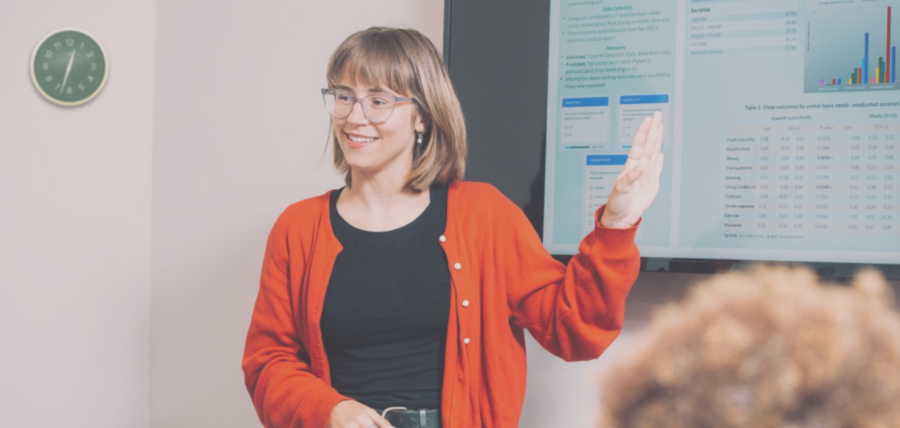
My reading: 12:33
